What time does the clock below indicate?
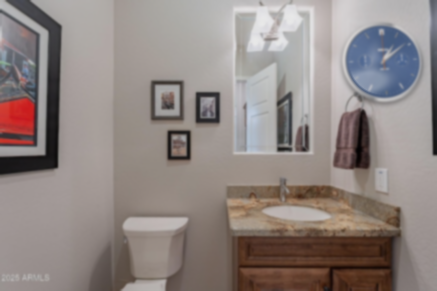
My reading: 1:09
